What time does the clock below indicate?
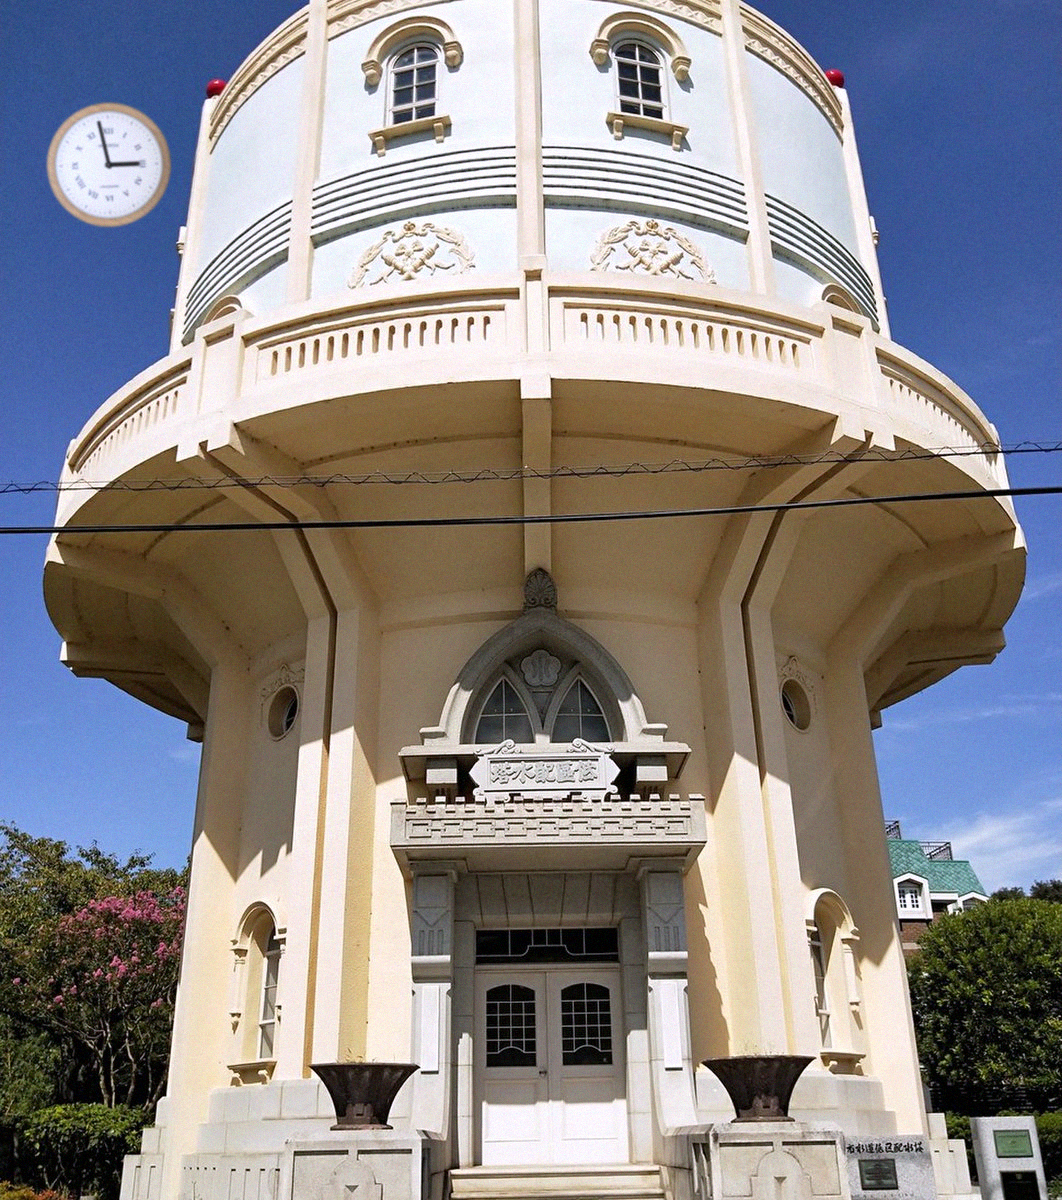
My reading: 2:58
